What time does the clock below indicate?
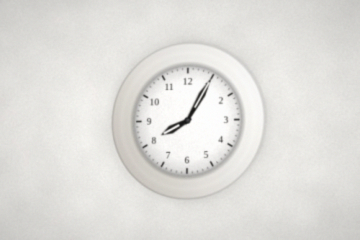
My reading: 8:05
